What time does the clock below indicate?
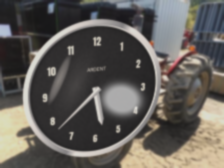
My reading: 5:38
